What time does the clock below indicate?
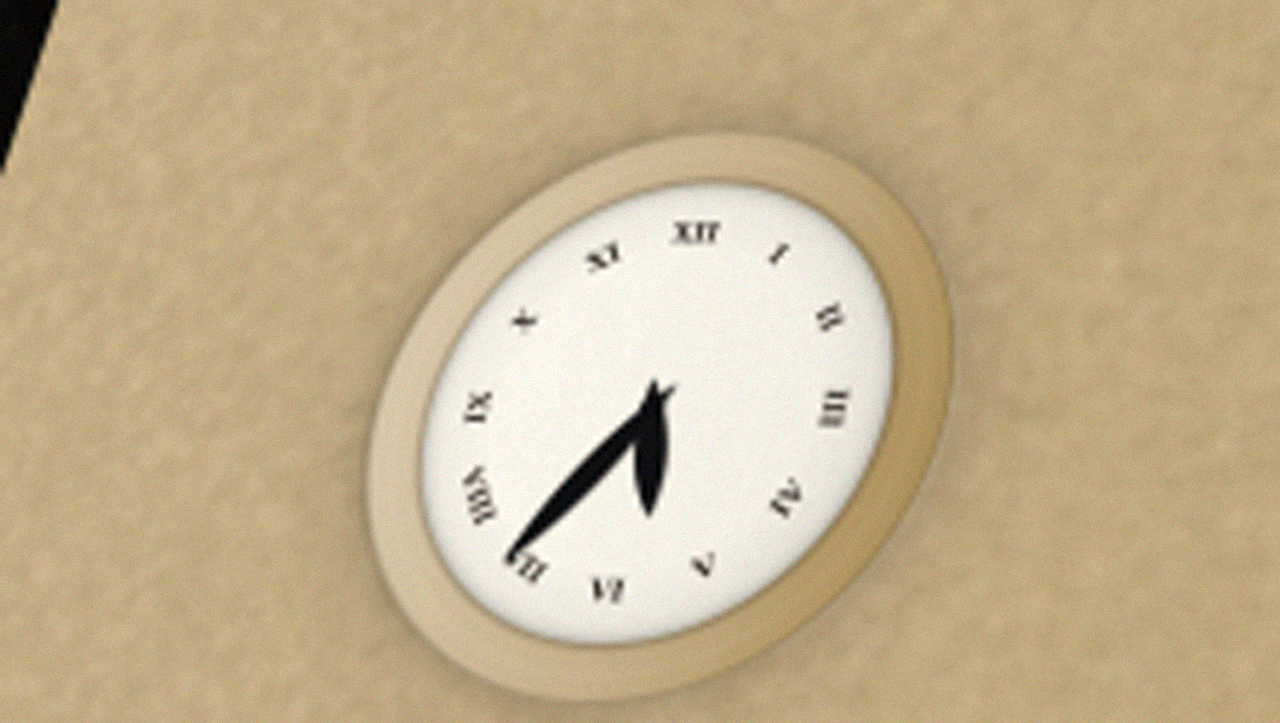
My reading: 5:36
